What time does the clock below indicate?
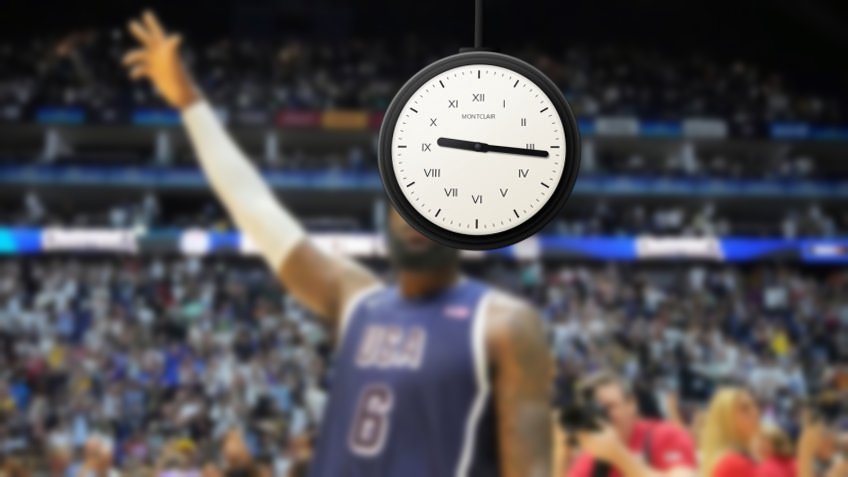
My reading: 9:16
